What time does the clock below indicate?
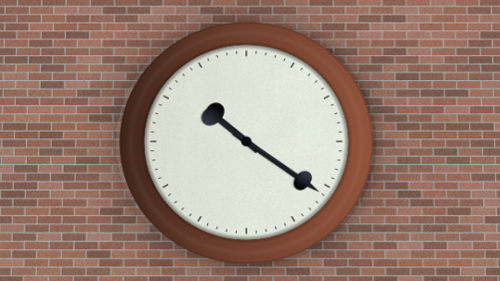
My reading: 10:21
